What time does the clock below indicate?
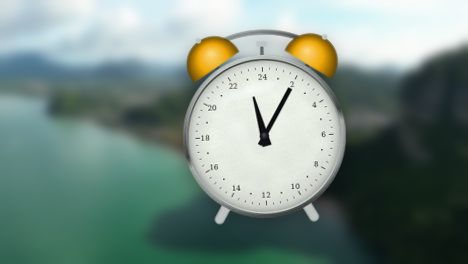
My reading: 23:05
